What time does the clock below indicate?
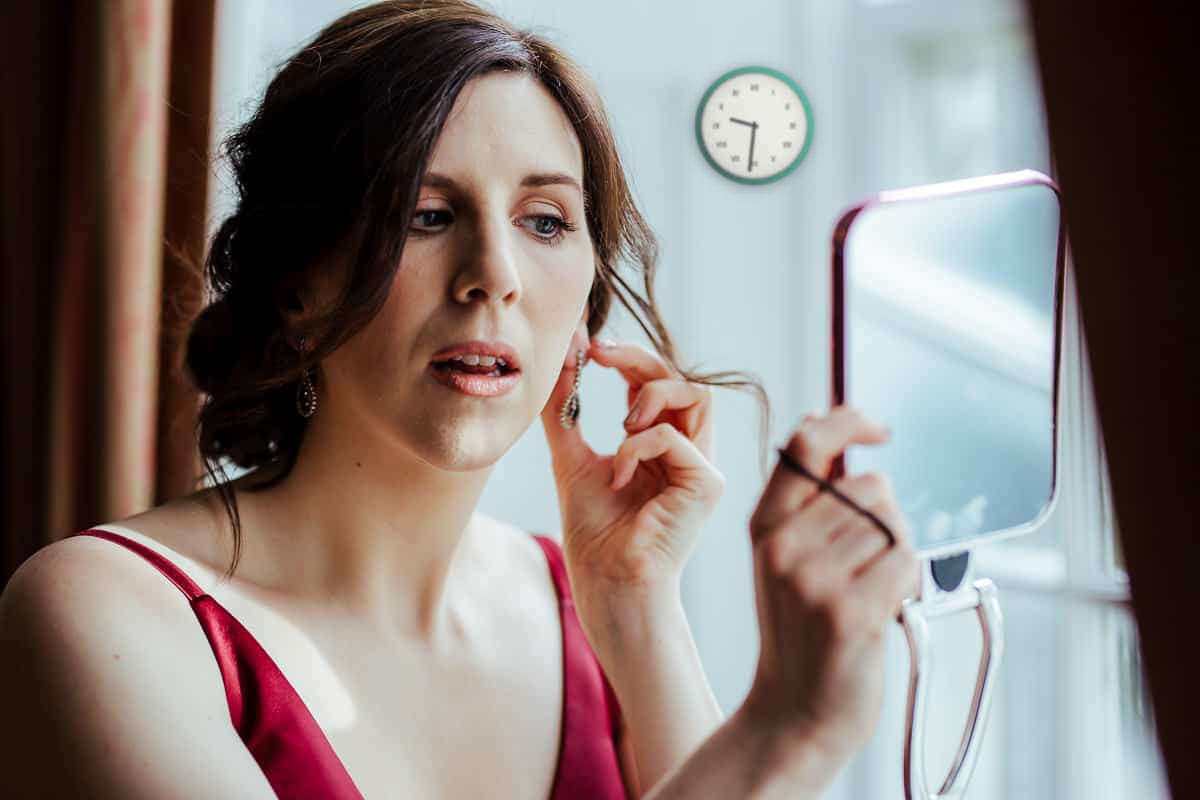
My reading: 9:31
